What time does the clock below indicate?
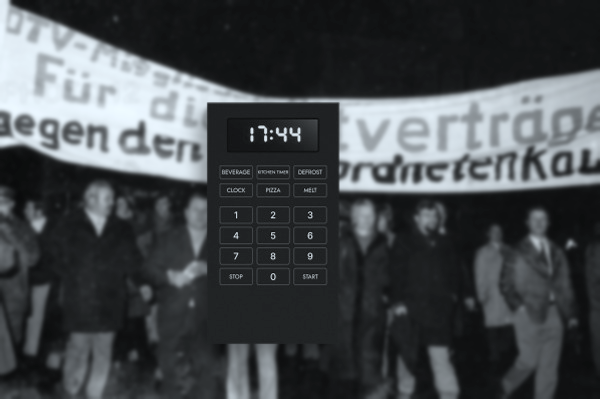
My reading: 17:44
